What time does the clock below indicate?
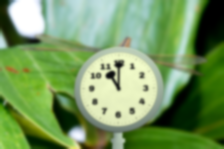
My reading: 11:00
